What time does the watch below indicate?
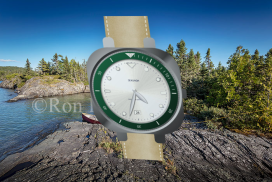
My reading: 4:33
